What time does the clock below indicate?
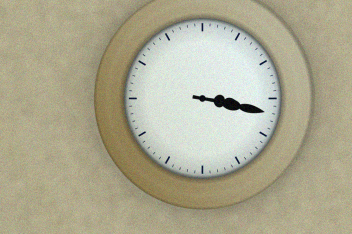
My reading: 3:17
